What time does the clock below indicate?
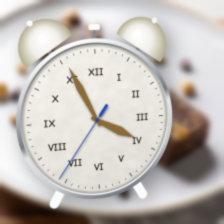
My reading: 3:55:36
